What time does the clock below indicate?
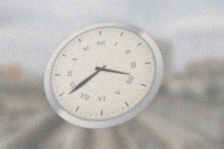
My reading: 3:39
